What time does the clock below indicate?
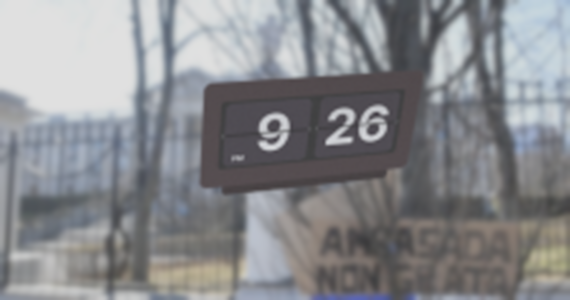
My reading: 9:26
